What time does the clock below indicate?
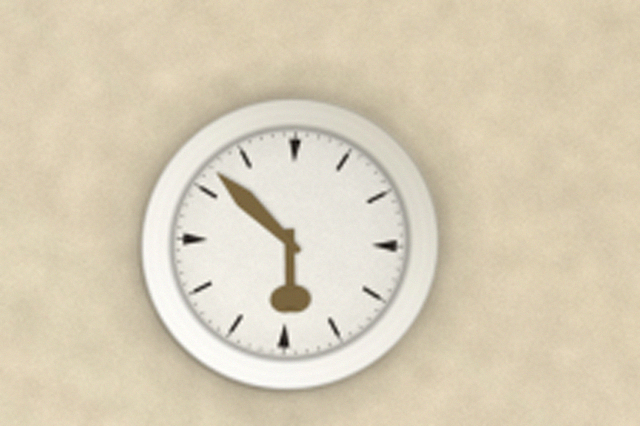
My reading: 5:52
